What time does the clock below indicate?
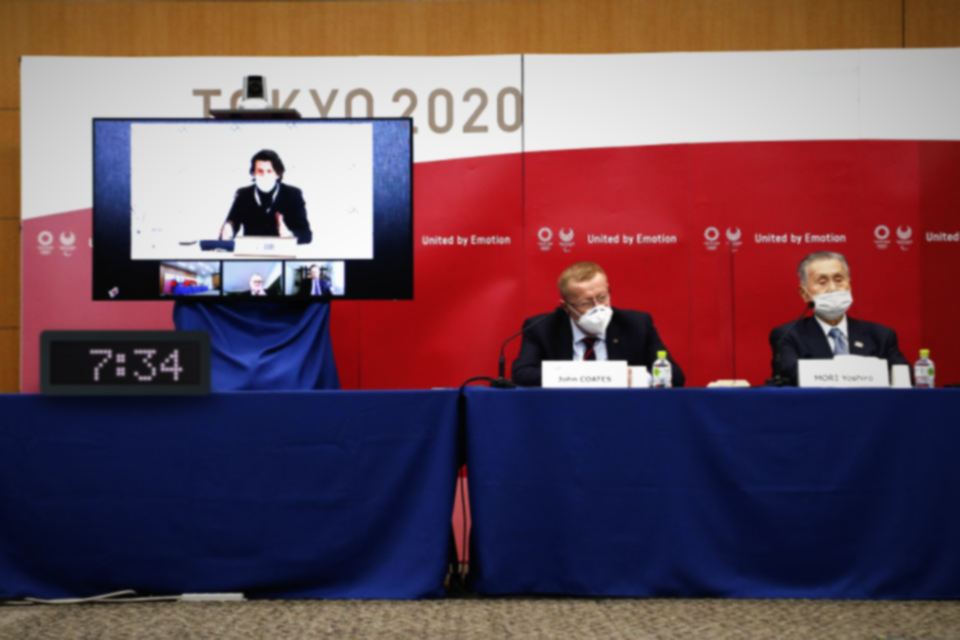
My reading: 7:34
